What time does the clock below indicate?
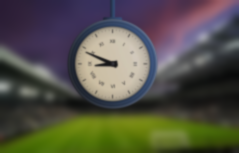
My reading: 8:49
